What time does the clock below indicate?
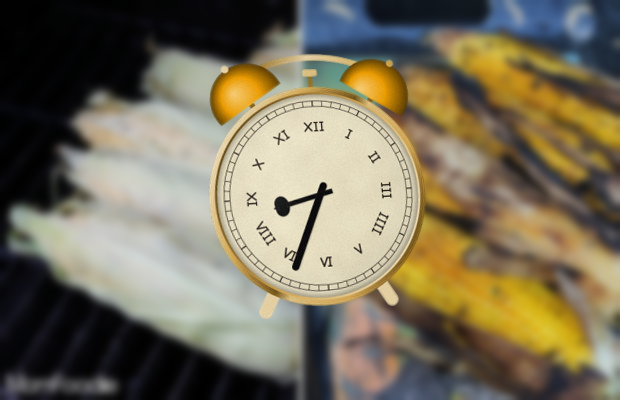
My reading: 8:34
